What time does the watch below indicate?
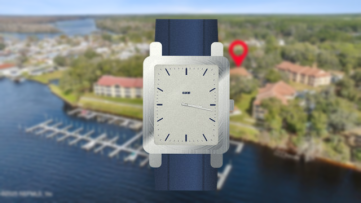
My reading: 3:17
